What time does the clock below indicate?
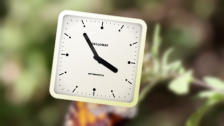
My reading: 3:54
